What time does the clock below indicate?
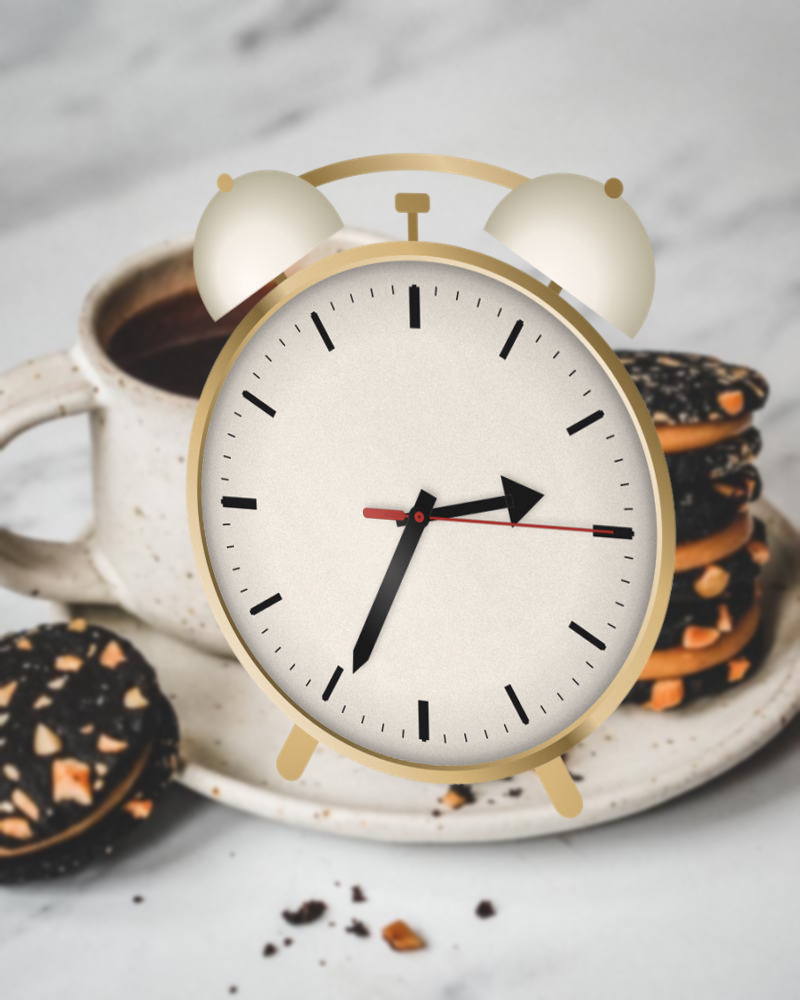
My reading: 2:34:15
